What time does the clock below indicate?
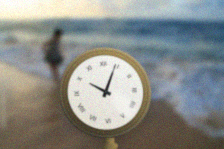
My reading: 10:04
